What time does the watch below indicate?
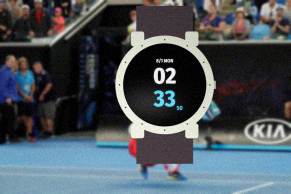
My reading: 2:33
